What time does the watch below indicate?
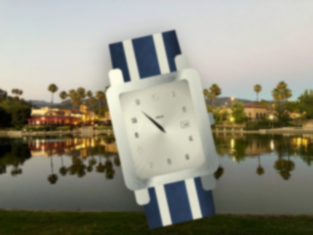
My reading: 10:54
